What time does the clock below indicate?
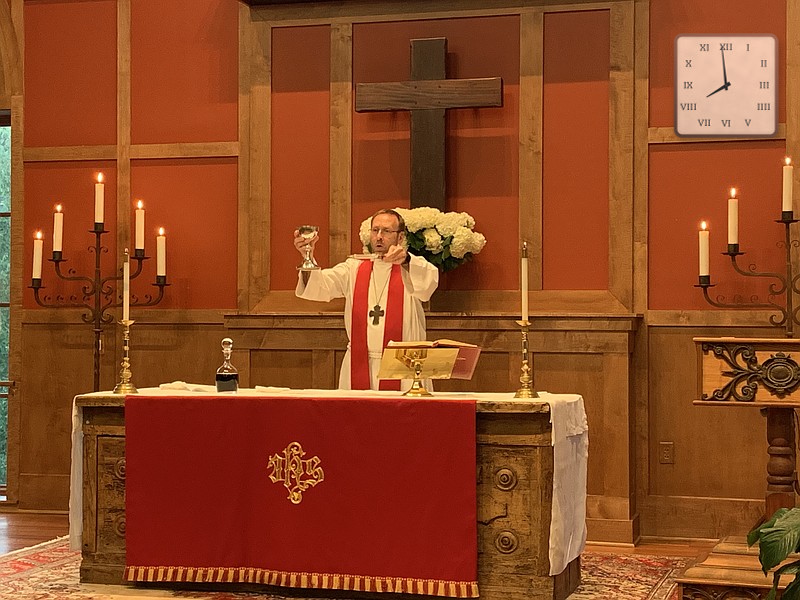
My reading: 7:59
